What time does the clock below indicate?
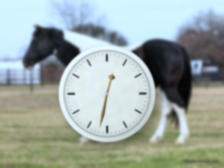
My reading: 12:32
